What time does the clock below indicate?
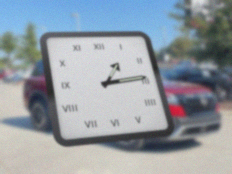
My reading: 1:14
